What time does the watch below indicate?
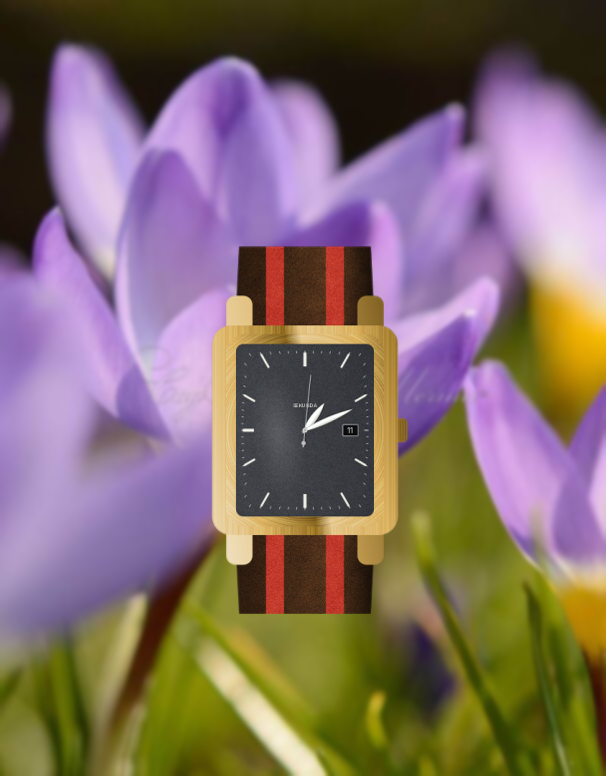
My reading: 1:11:01
